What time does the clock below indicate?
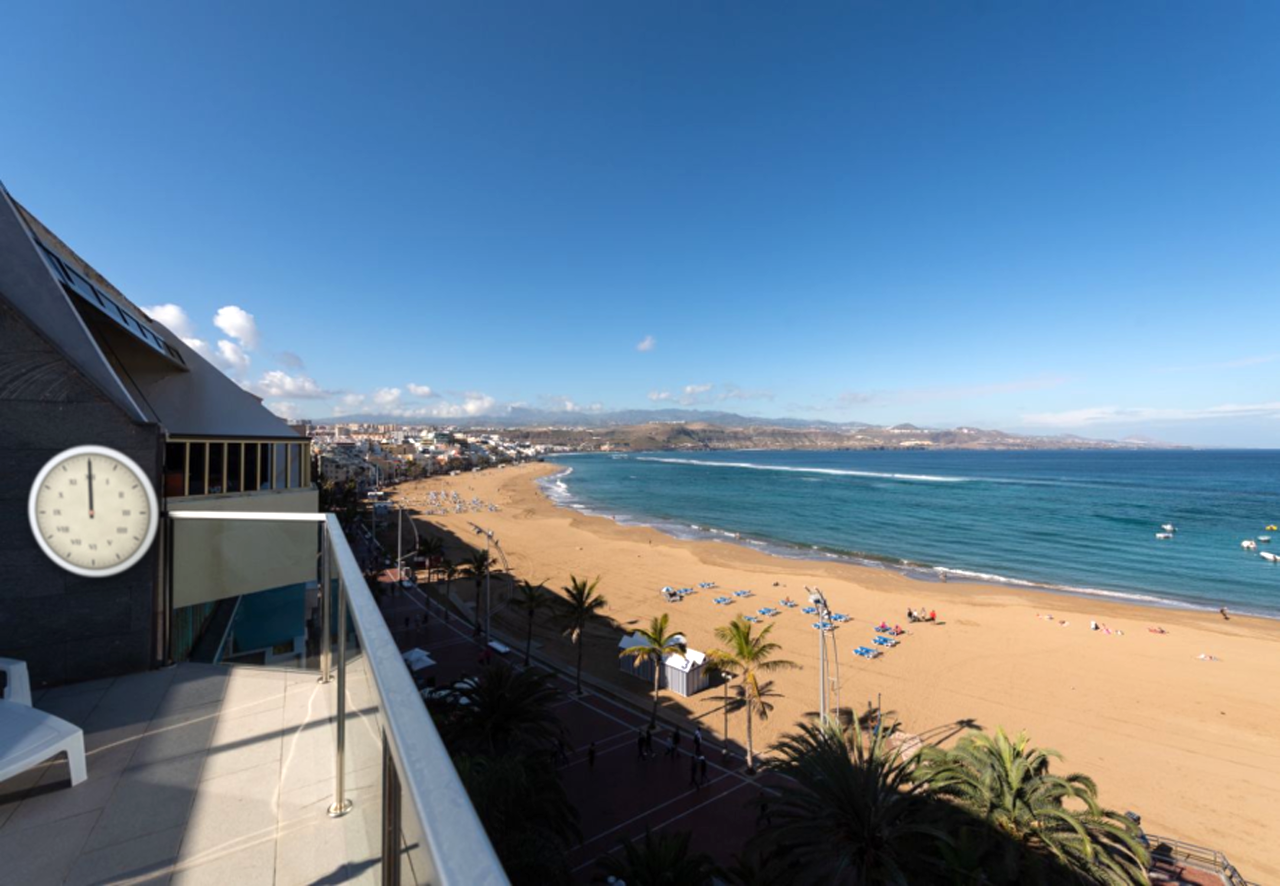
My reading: 12:00
